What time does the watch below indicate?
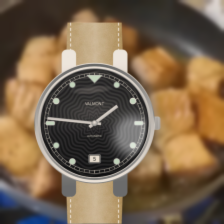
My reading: 1:46
